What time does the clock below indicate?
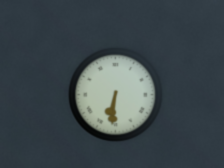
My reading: 6:31
